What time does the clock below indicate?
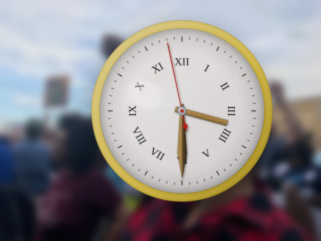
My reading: 3:29:58
